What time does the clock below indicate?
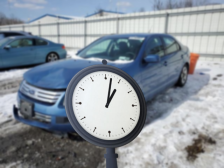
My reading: 1:02
